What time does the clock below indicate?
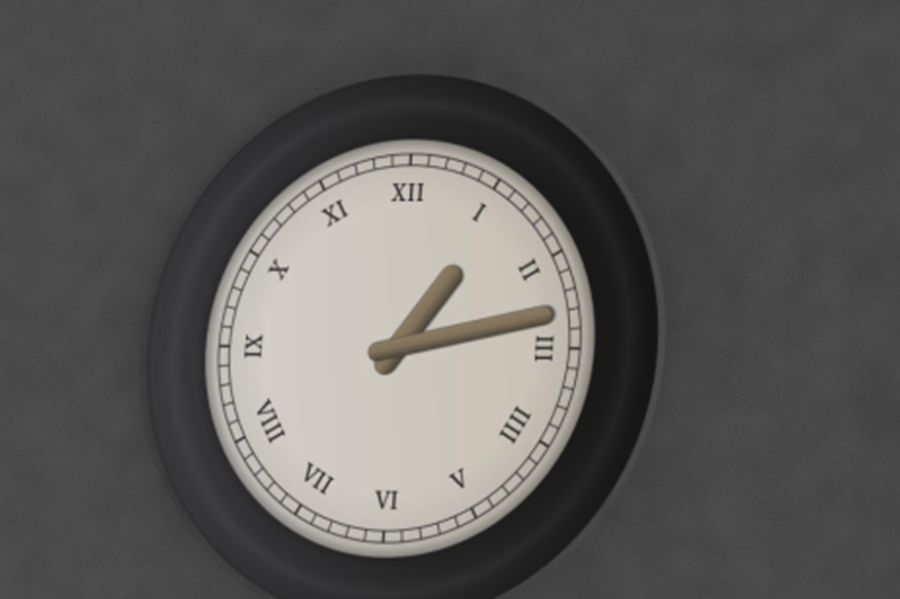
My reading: 1:13
